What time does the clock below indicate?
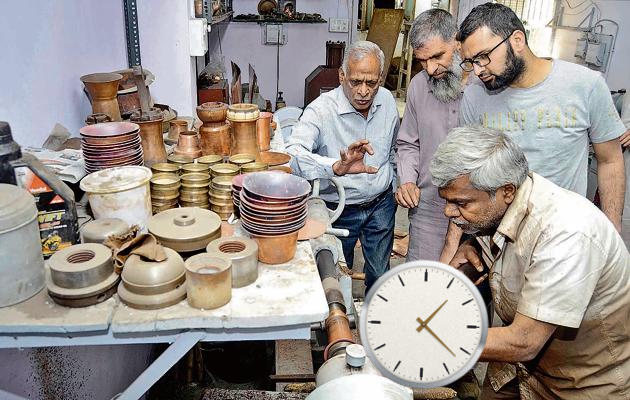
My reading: 1:22
